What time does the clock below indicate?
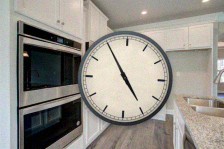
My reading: 4:55
